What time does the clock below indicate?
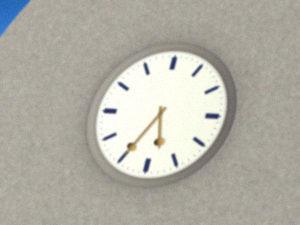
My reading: 5:35
